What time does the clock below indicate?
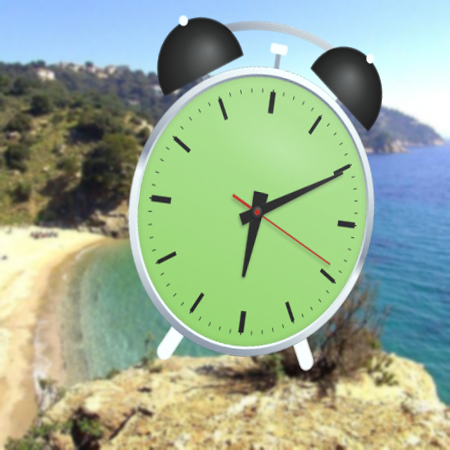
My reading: 6:10:19
